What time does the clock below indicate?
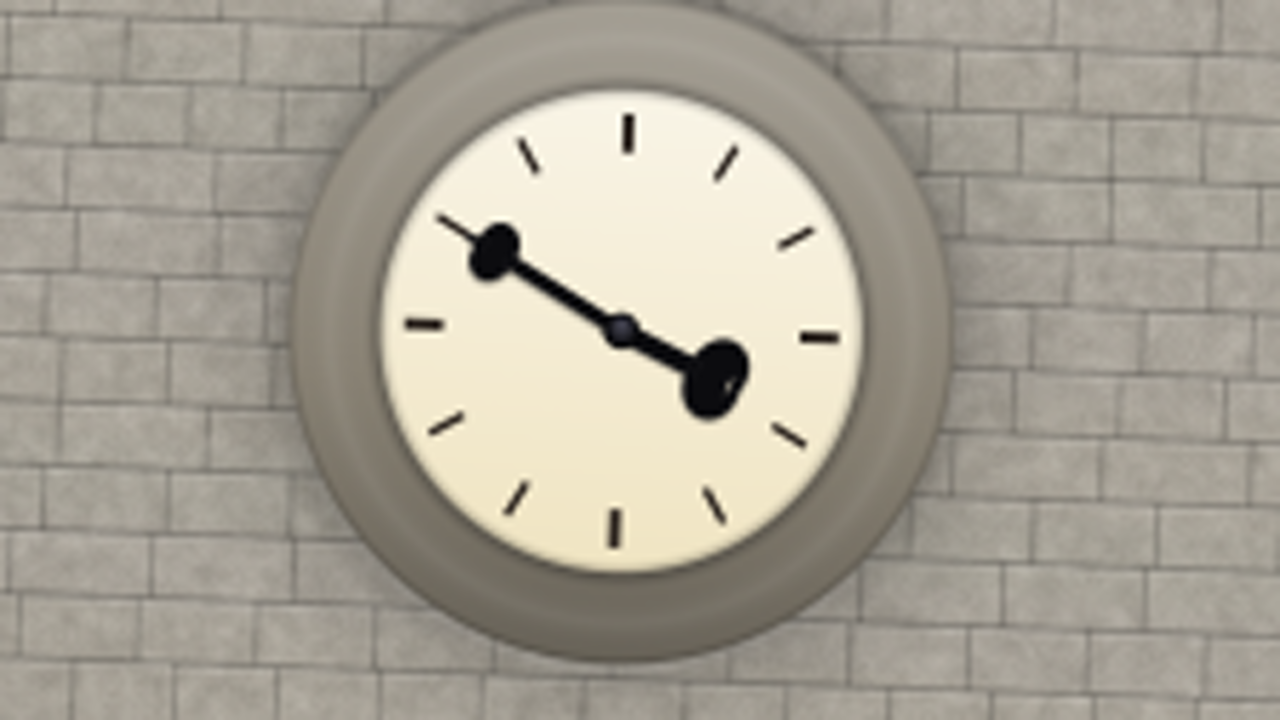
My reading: 3:50
